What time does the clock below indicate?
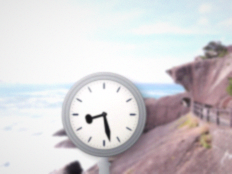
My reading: 8:28
